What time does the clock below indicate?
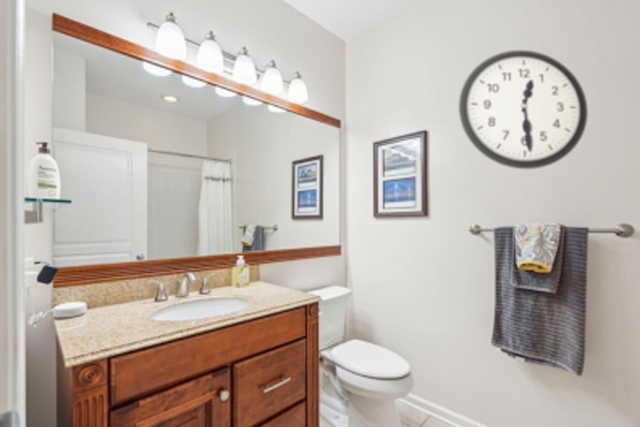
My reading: 12:29
